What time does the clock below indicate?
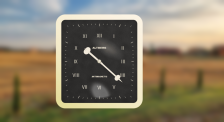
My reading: 10:22
